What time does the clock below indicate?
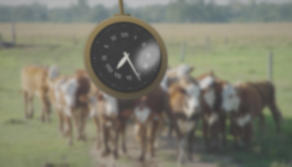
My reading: 7:26
